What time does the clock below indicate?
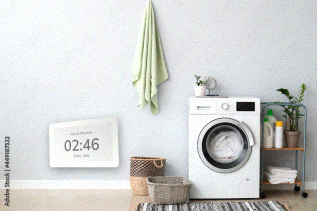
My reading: 2:46
